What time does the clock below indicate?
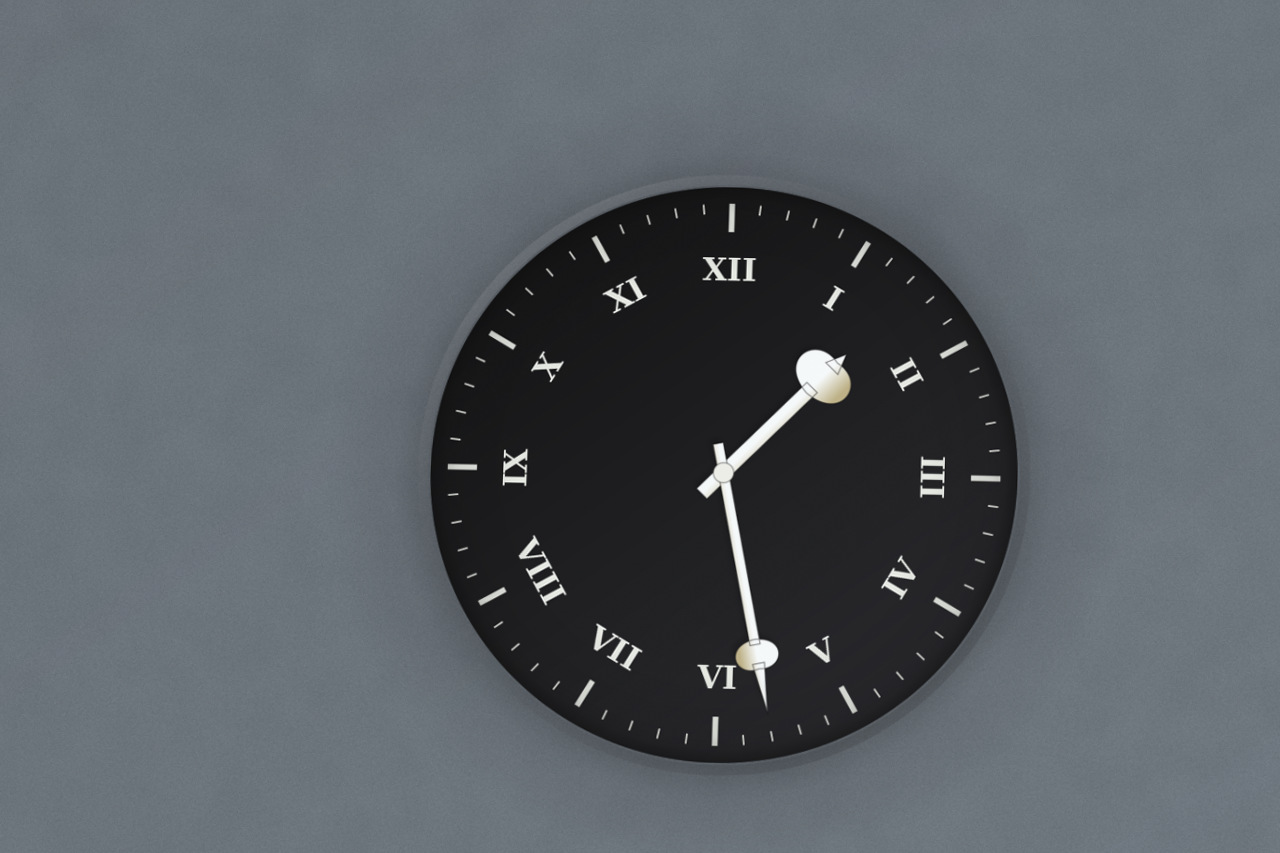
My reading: 1:28
